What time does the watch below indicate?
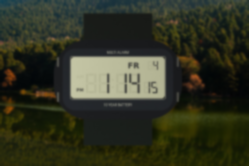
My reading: 1:14:15
